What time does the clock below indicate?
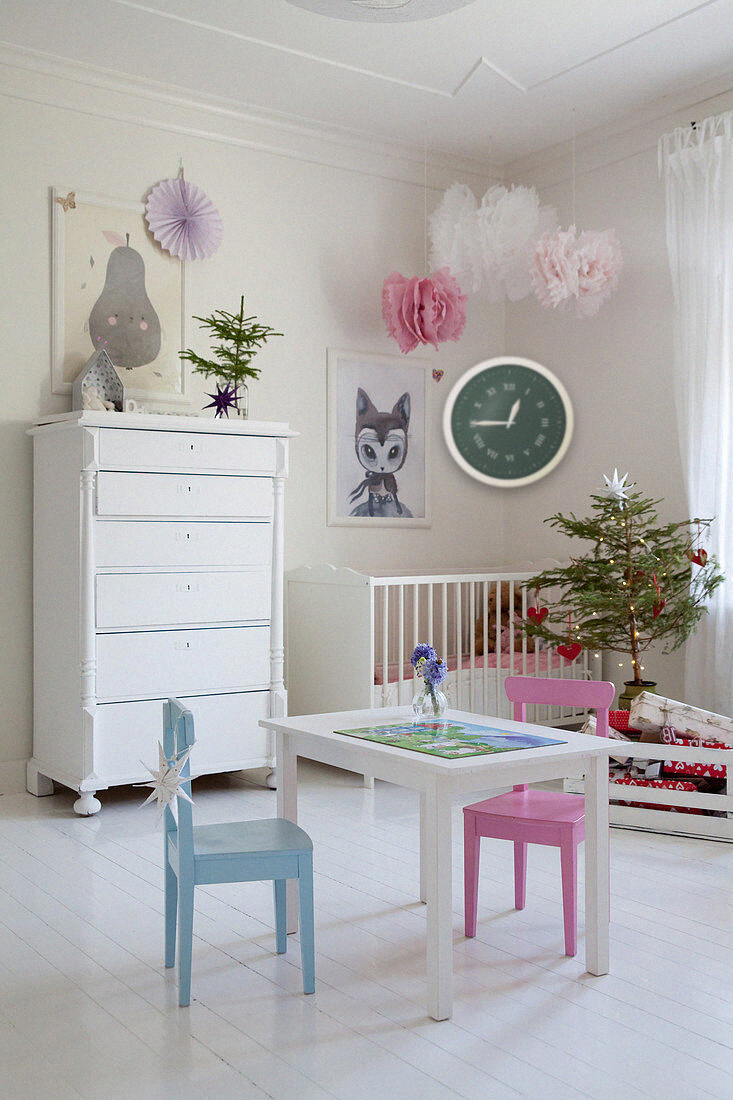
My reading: 12:45
